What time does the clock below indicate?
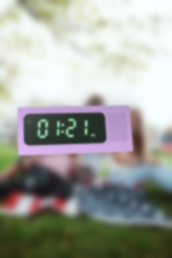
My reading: 1:21
